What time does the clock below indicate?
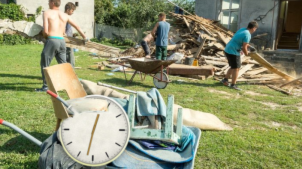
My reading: 12:32
